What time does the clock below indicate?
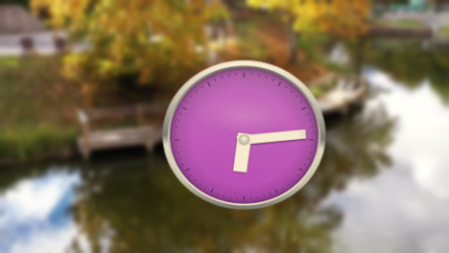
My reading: 6:14
